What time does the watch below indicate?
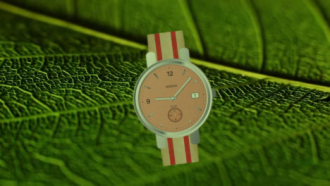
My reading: 9:08
